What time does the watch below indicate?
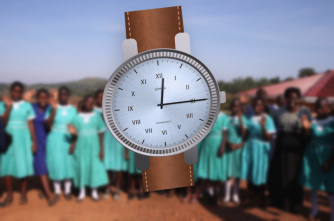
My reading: 12:15
